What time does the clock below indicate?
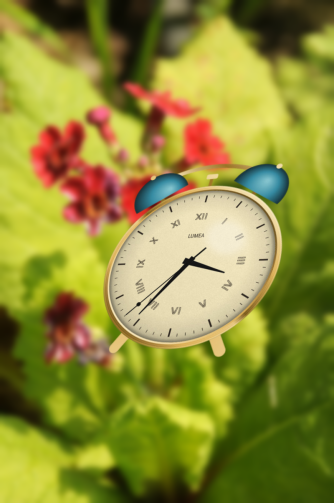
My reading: 3:35:37
